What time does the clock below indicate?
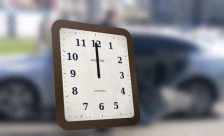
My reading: 12:00
